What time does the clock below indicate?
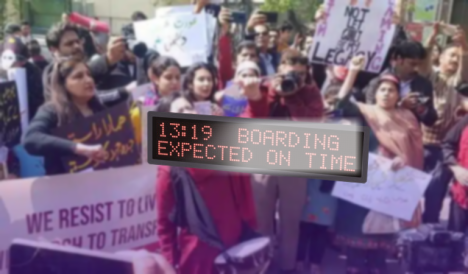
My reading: 13:19
